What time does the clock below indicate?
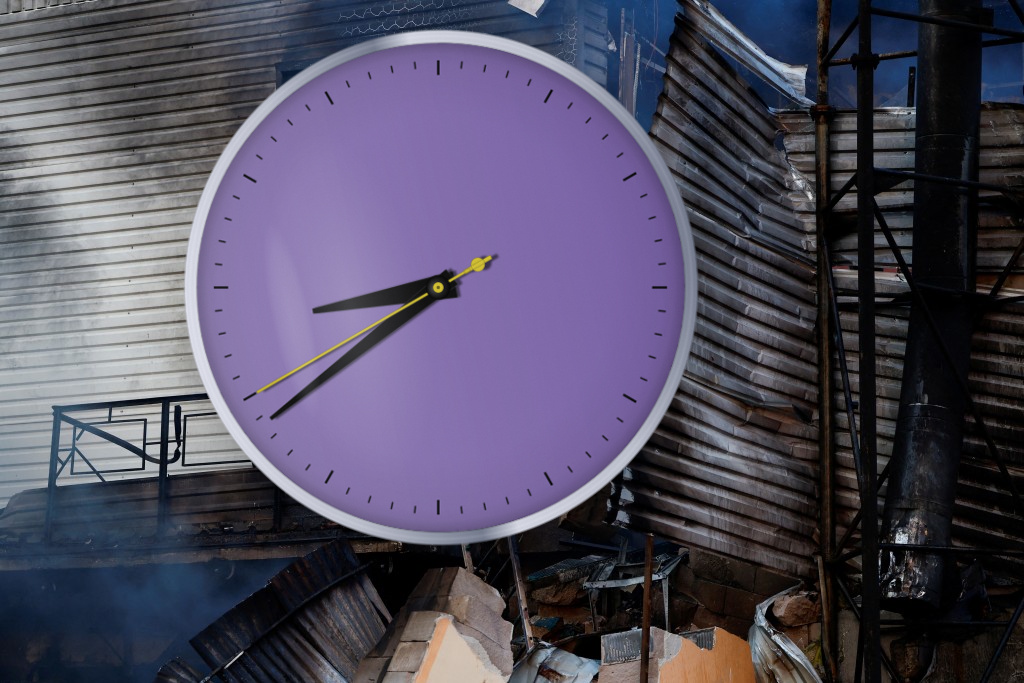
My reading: 8:38:40
